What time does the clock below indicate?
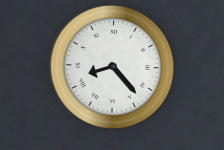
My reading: 8:23
